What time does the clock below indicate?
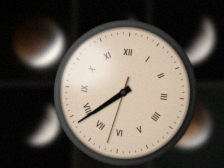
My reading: 7:38:32
